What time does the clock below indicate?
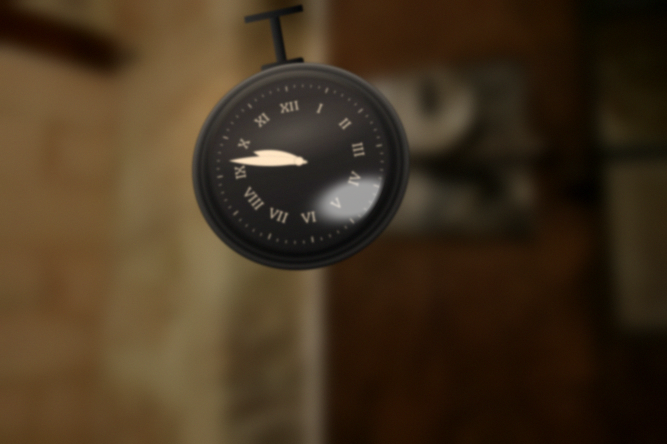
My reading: 9:47
